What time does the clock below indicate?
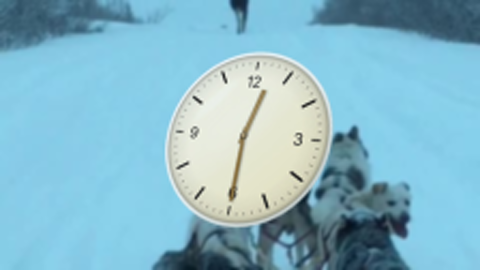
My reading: 12:30
